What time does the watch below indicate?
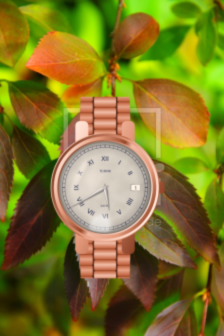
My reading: 5:40
